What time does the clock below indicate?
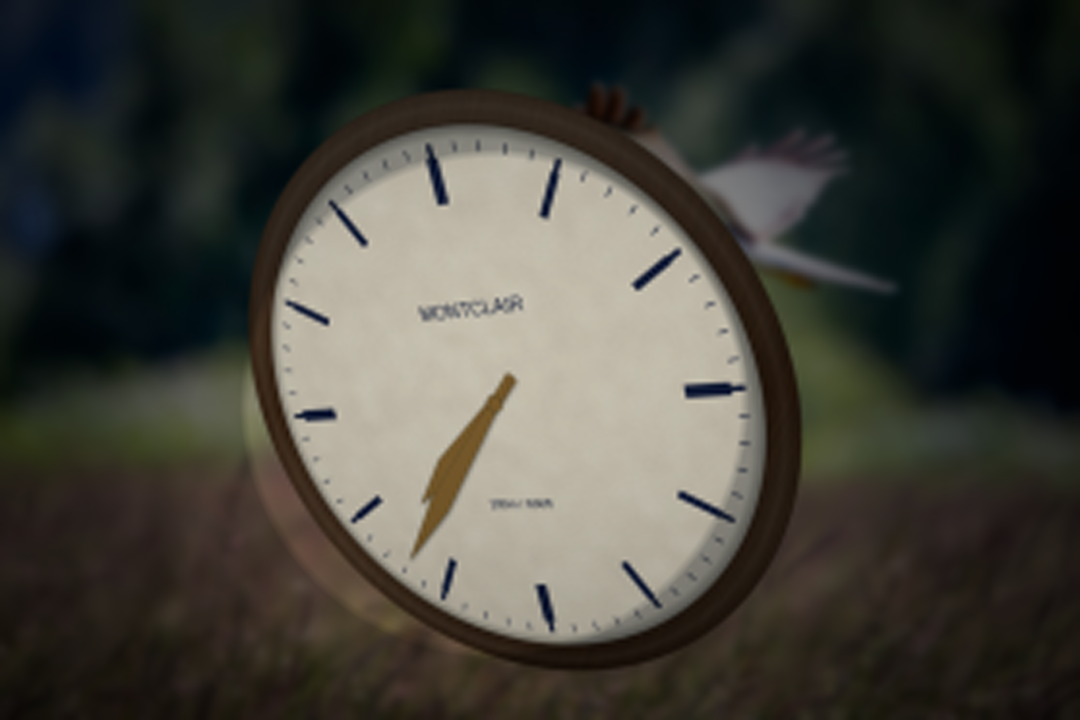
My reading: 7:37
